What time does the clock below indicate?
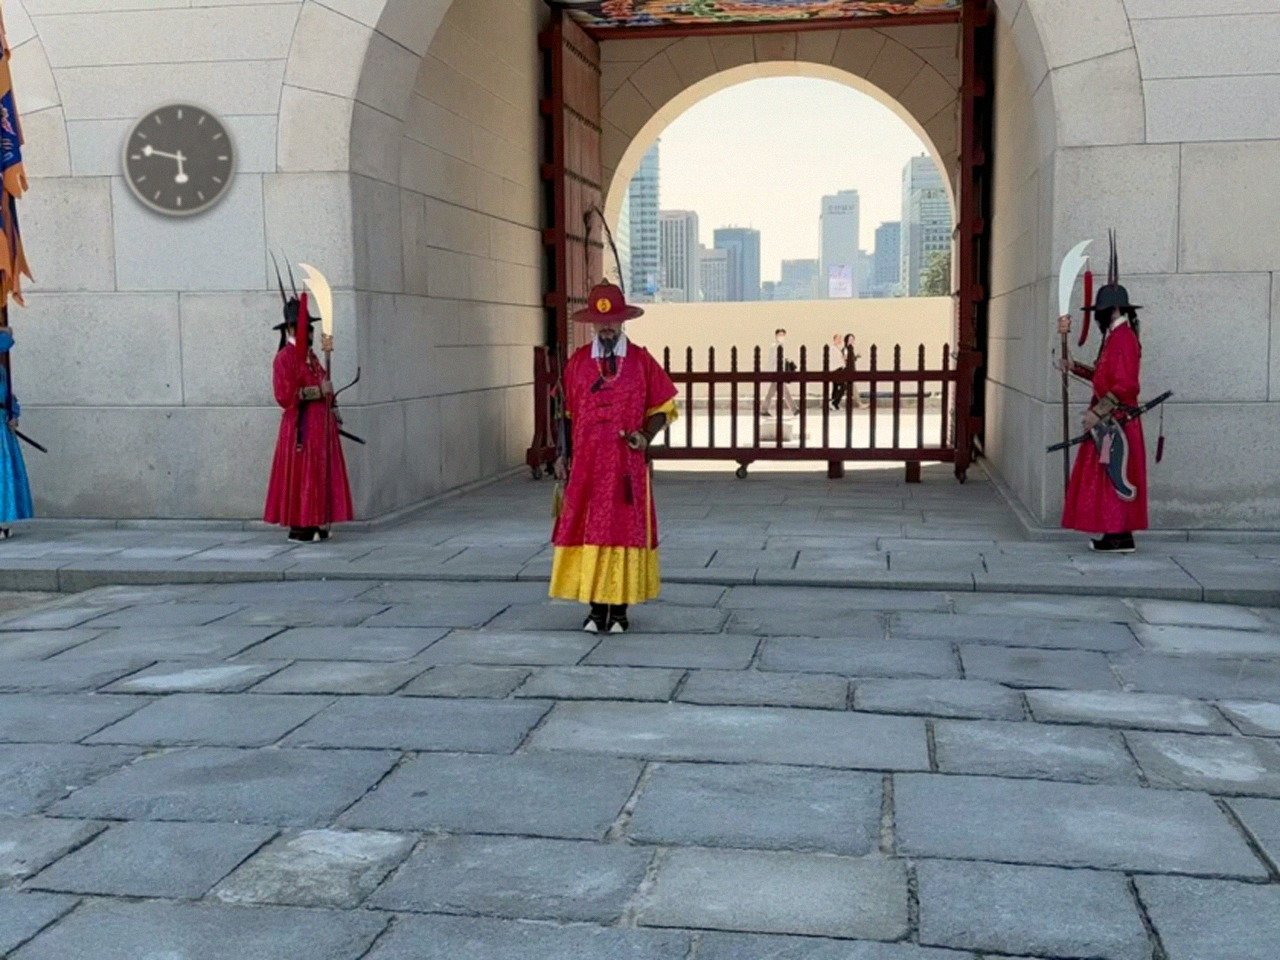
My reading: 5:47
